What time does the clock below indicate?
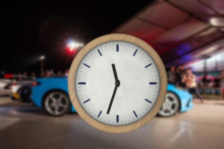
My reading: 11:33
